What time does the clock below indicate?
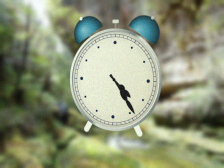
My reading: 4:24
